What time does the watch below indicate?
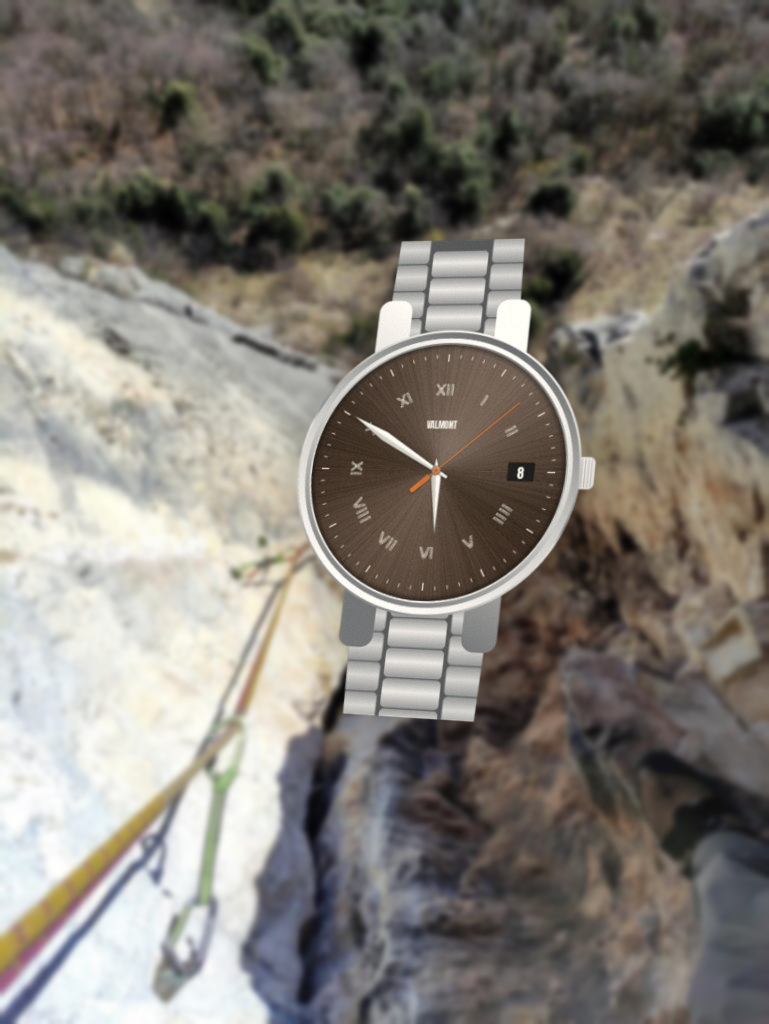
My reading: 5:50:08
